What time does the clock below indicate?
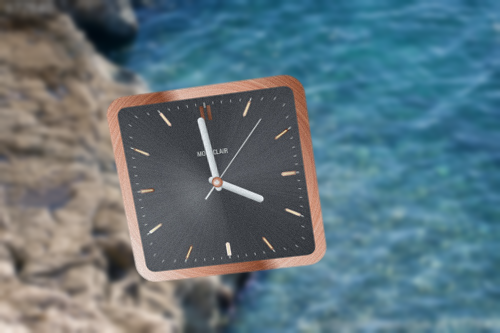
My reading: 3:59:07
